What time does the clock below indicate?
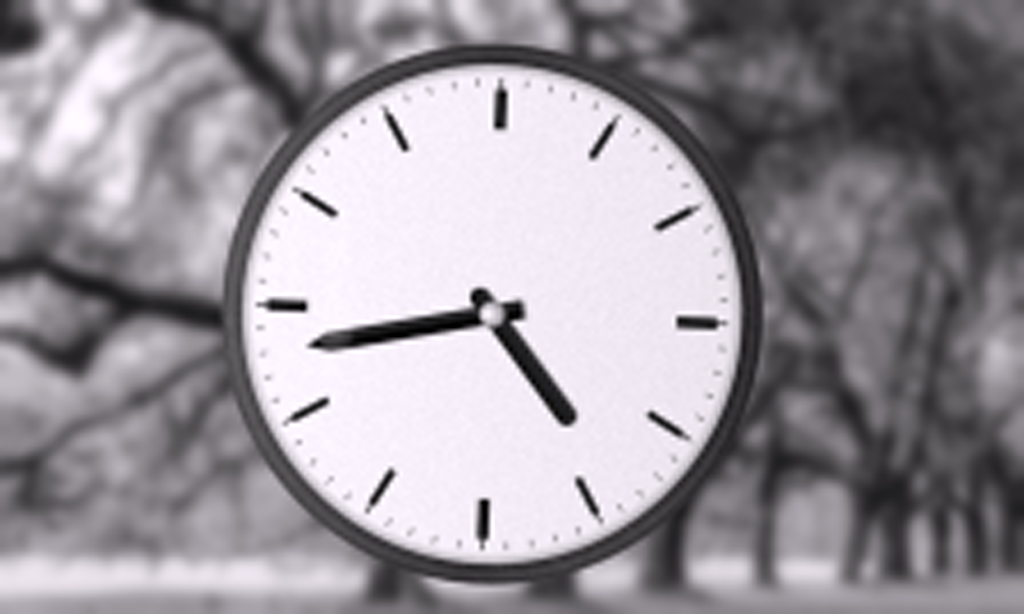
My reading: 4:43
